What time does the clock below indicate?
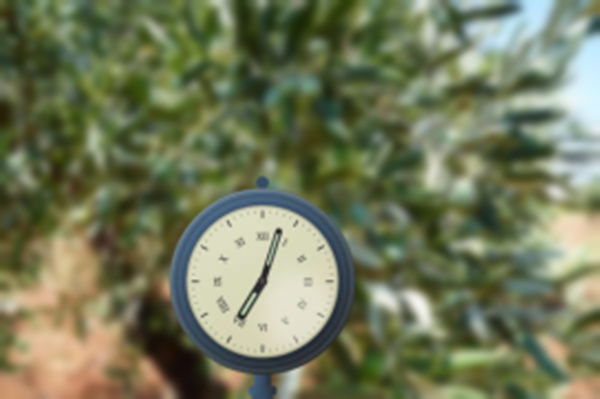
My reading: 7:03
